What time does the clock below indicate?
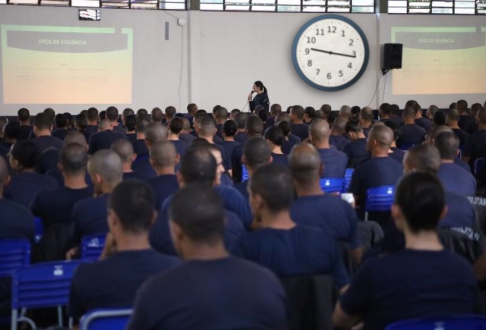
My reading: 9:16
